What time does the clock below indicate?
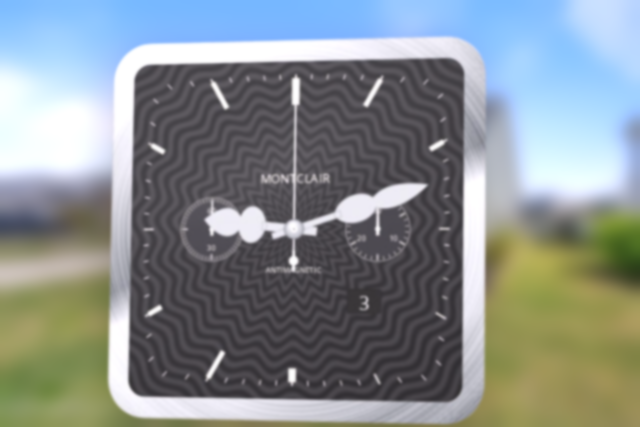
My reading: 9:12
